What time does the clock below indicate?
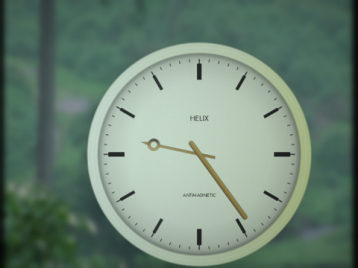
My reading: 9:24
